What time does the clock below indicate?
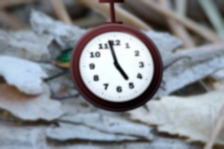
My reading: 4:58
